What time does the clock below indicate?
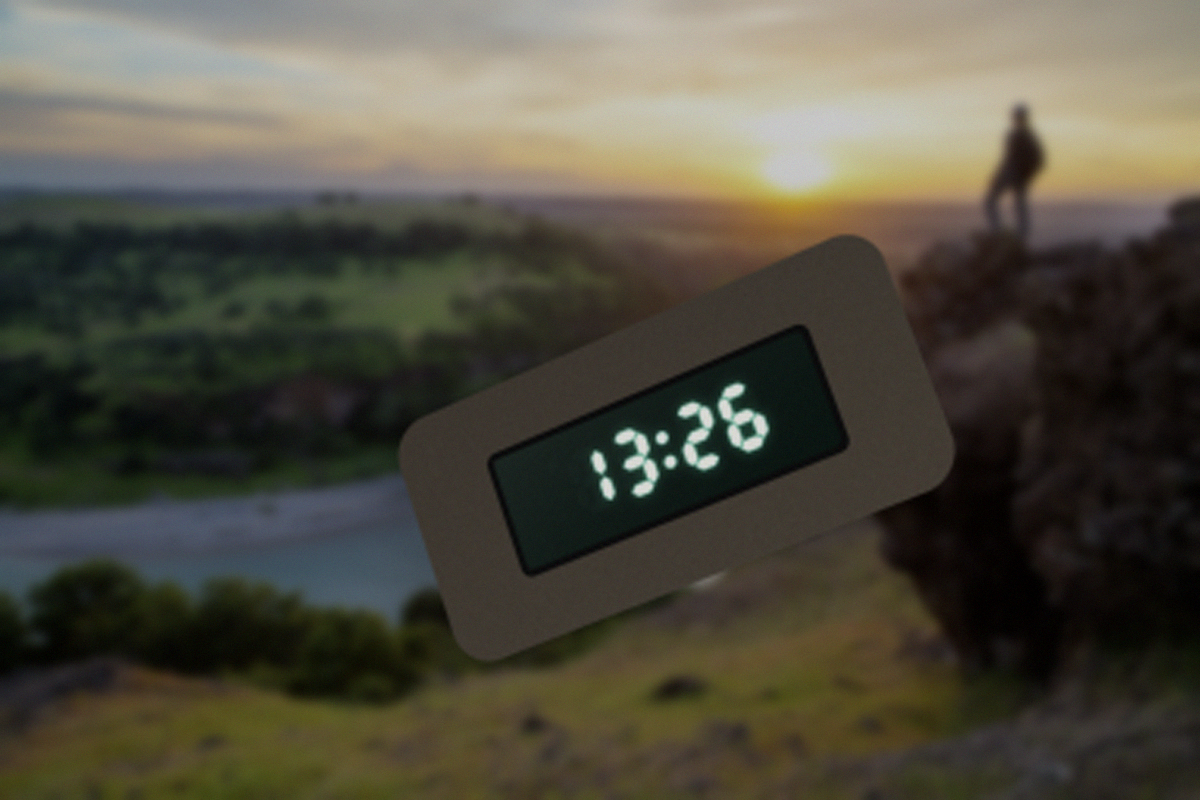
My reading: 13:26
